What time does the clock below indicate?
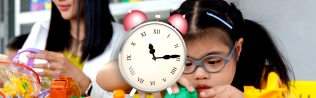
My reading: 11:14
